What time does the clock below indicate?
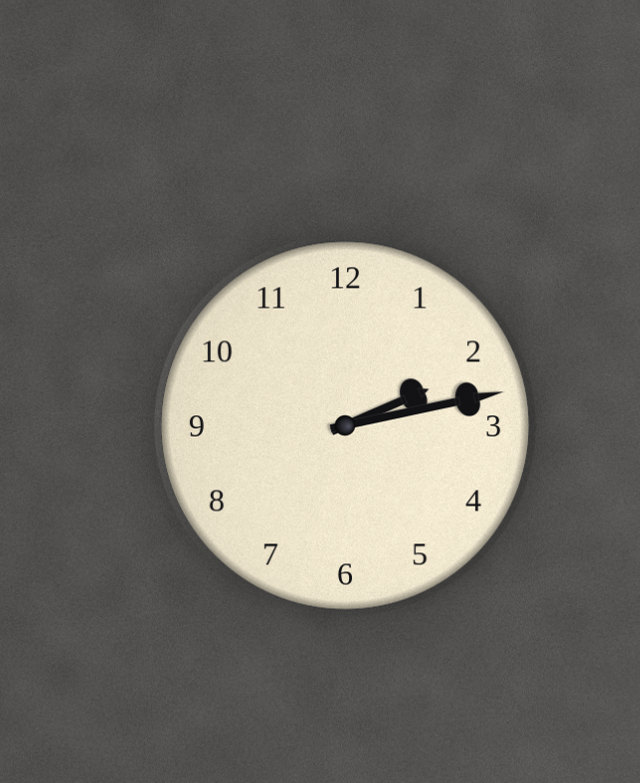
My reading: 2:13
